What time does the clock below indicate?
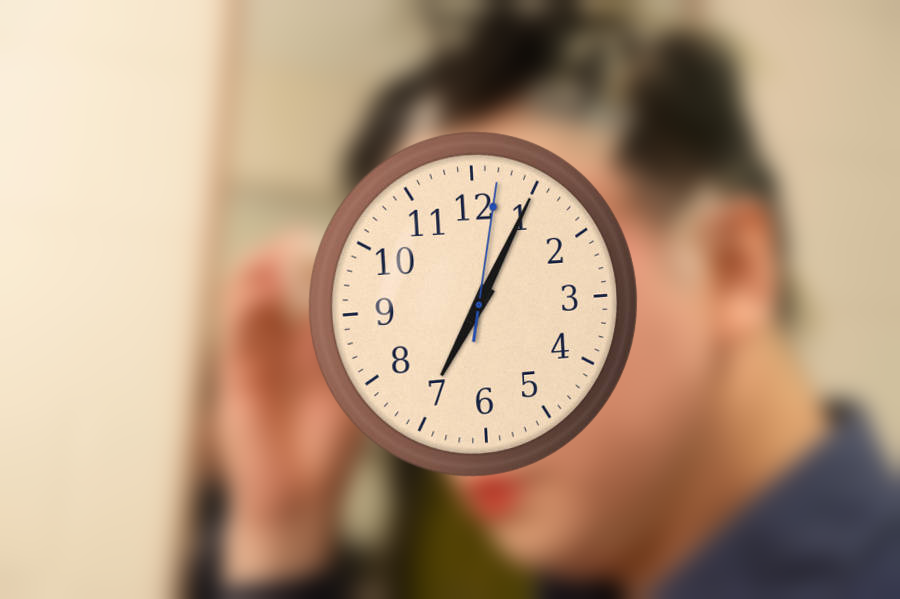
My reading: 7:05:02
